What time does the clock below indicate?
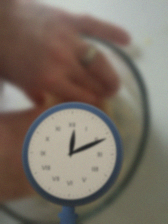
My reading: 12:11
